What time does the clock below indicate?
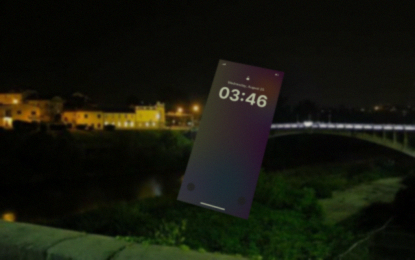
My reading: 3:46
